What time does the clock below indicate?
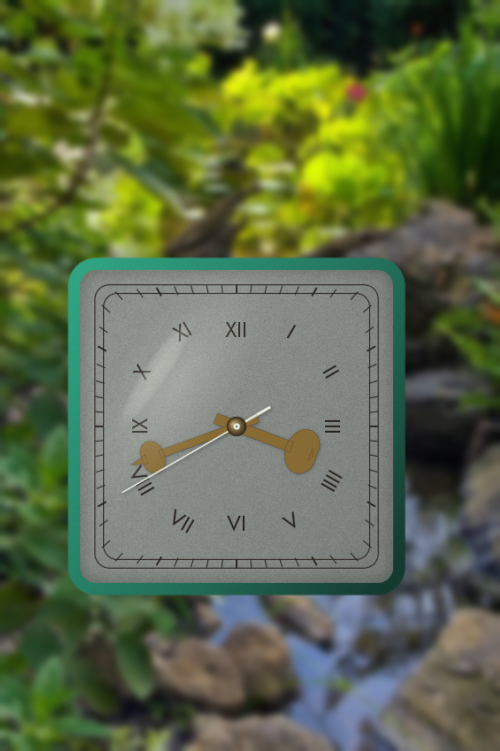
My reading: 3:41:40
